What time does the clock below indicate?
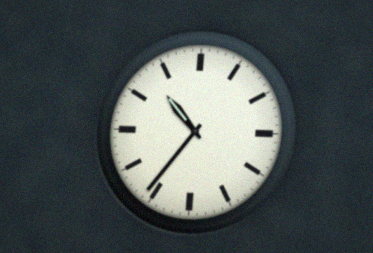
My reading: 10:36
